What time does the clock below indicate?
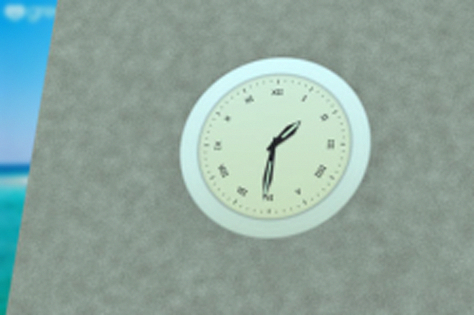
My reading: 1:31
